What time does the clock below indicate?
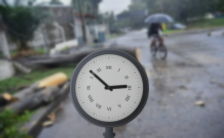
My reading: 2:52
